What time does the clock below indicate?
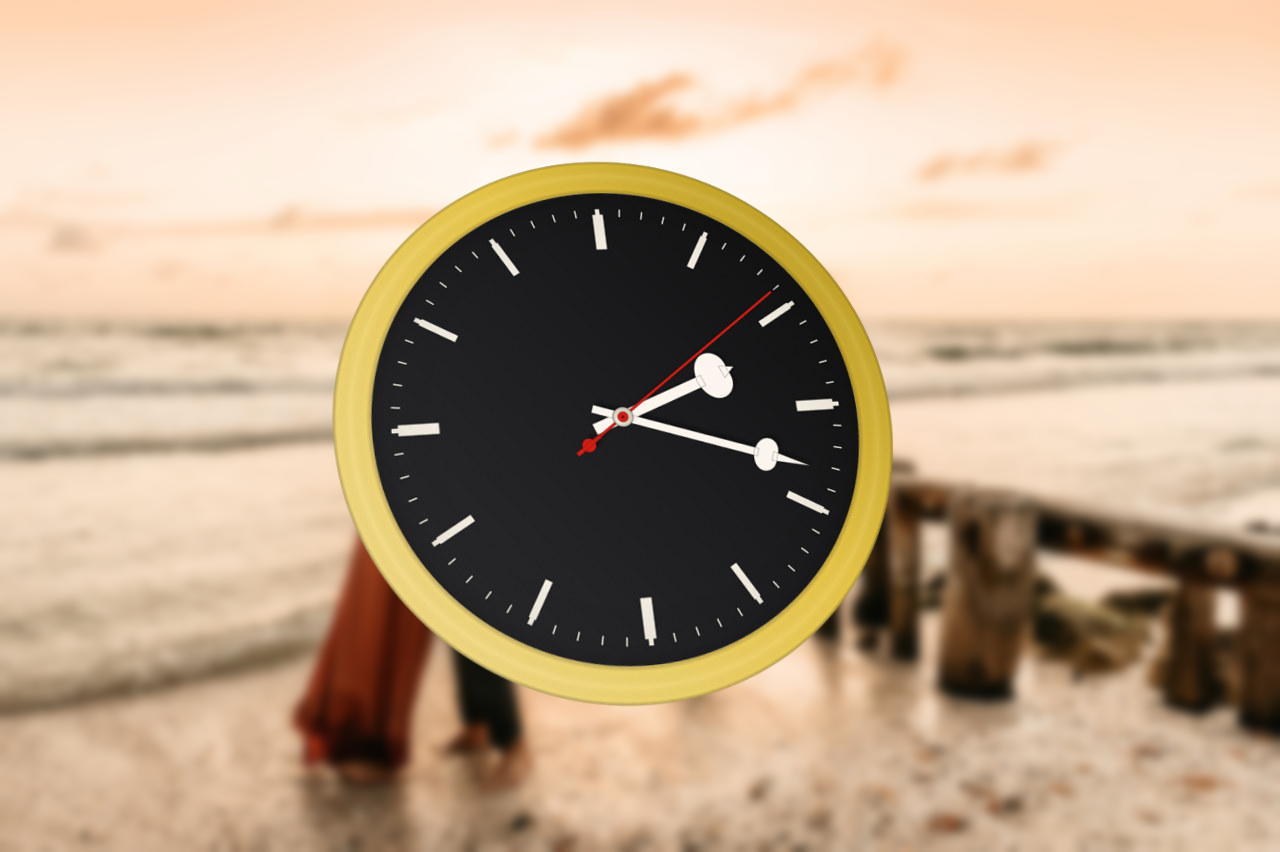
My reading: 2:18:09
